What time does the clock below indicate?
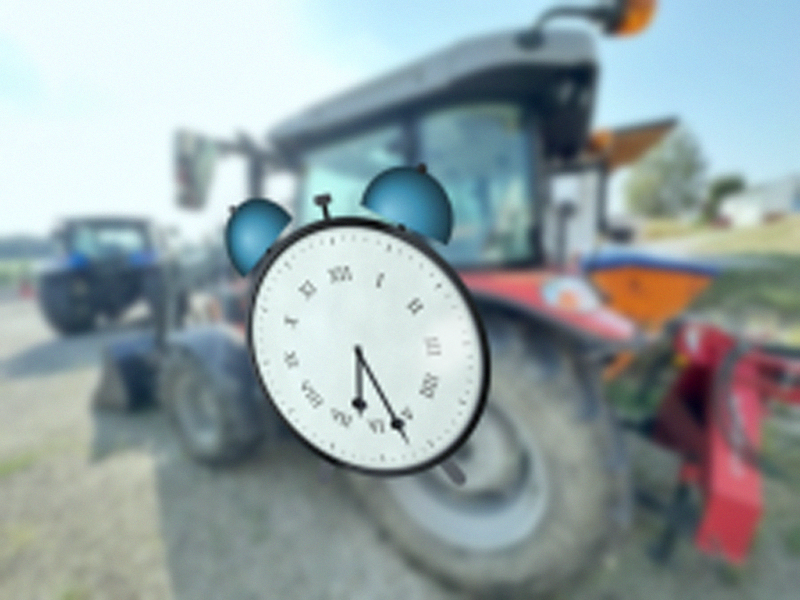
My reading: 6:27
